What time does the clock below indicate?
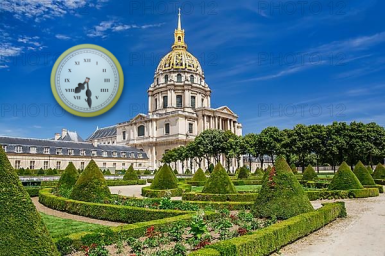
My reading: 7:29
